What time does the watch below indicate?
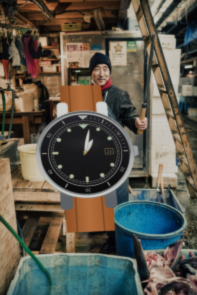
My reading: 1:02
